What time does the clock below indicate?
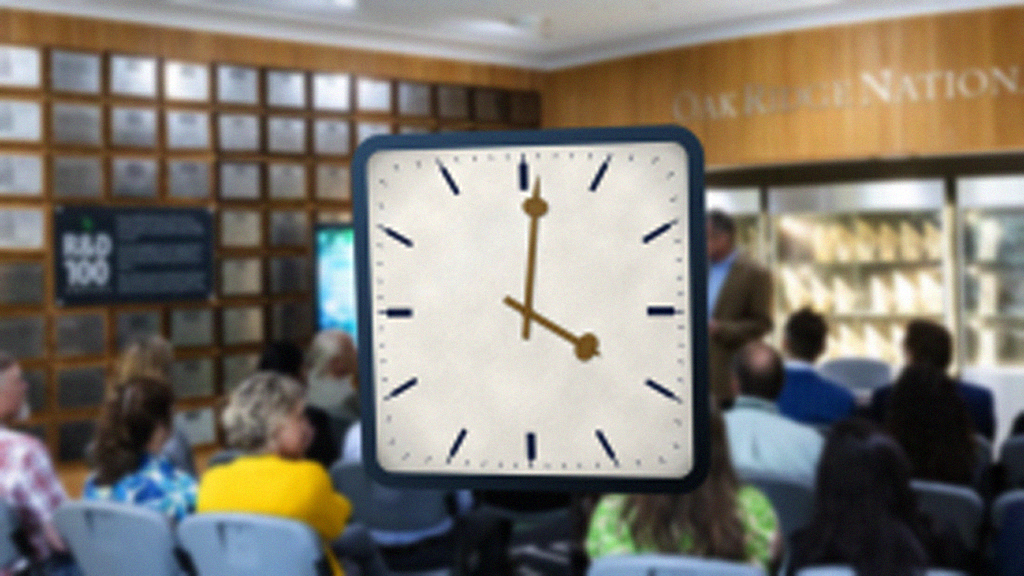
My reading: 4:01
